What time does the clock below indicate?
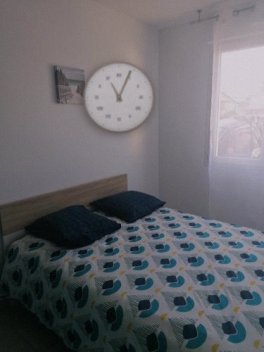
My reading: 11:04
